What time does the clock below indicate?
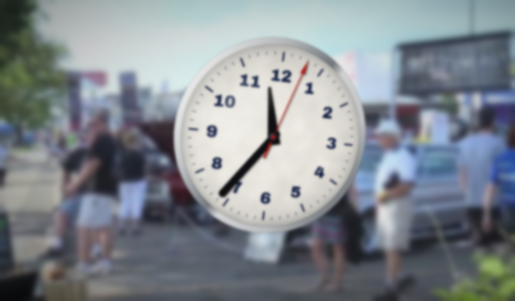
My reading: 11:36:03
